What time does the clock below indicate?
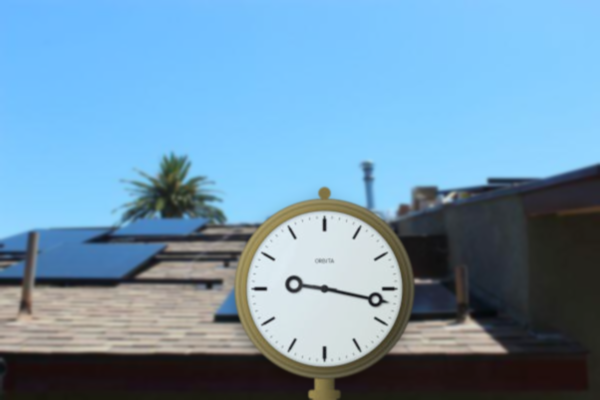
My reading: 9:17
